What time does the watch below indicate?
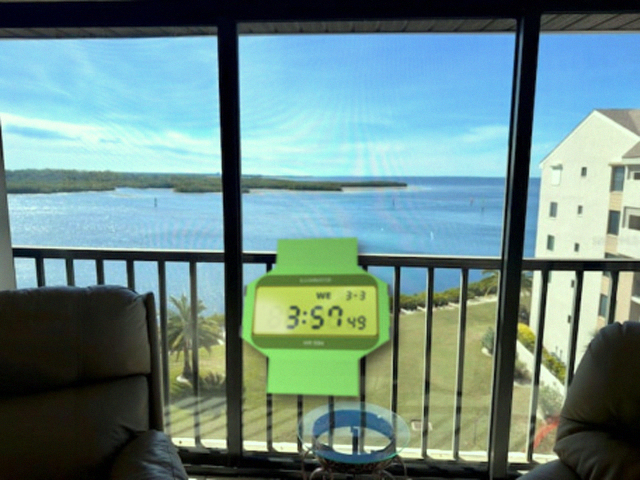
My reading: 3:57:49
